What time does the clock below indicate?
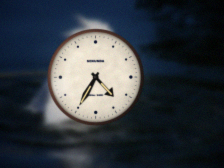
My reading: 4:35
